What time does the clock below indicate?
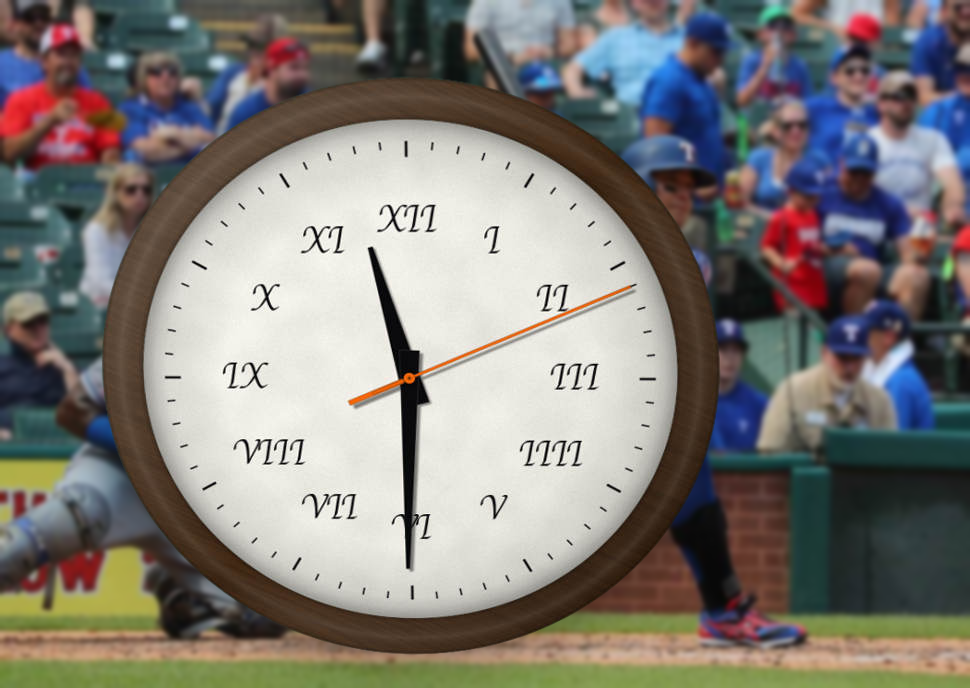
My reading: 11:30:11
